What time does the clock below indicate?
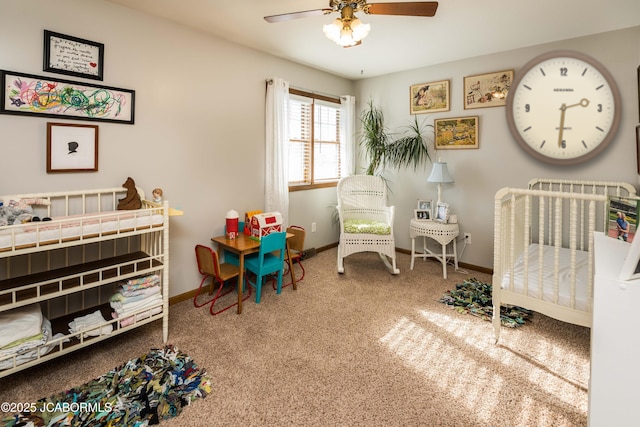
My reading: 2:31
